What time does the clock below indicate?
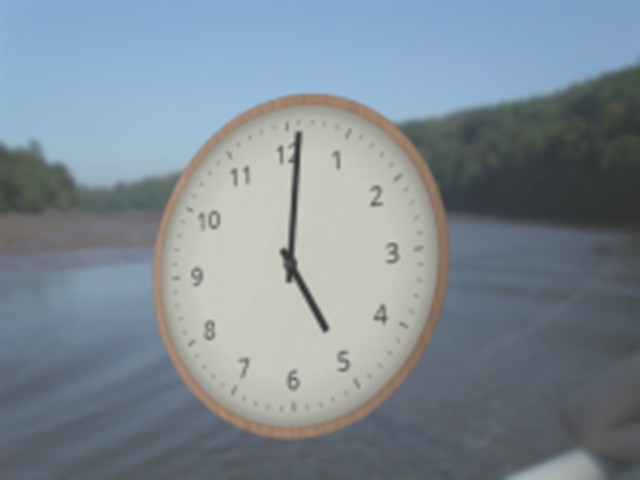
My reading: 5:01
